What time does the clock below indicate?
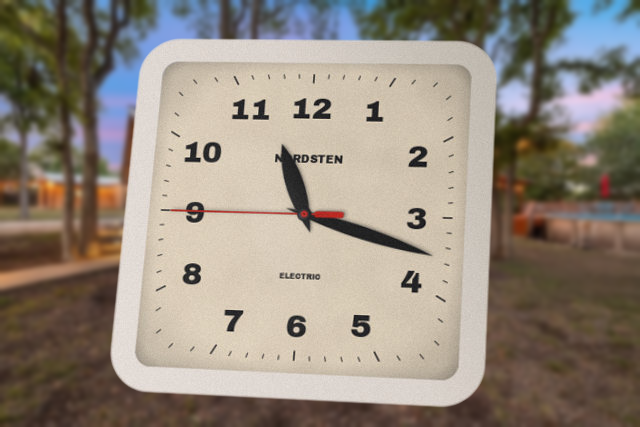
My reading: 11:17:45
